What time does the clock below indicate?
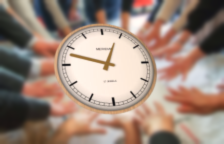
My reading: 12:48
